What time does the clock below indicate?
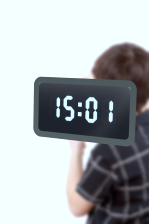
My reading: 15:01
